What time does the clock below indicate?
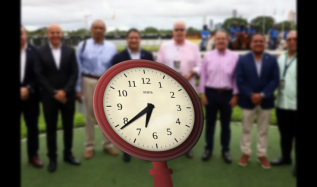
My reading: 6:39
